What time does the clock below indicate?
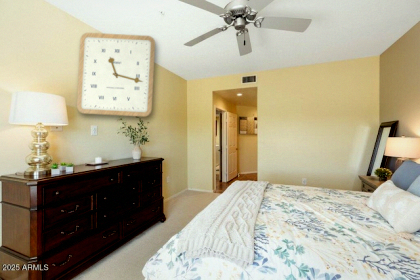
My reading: 11:17
